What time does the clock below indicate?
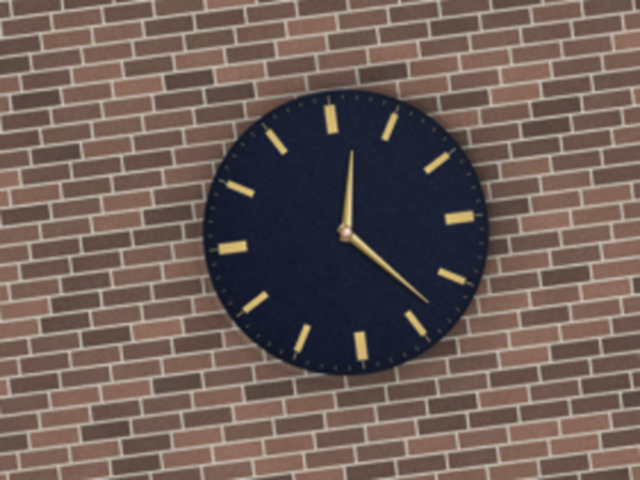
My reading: 12:23
